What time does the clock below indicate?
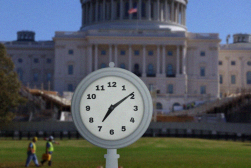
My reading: 7:09
